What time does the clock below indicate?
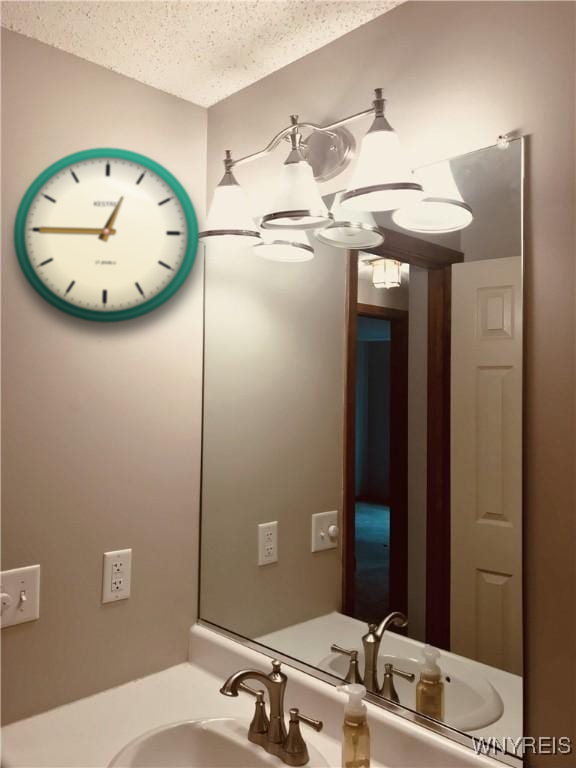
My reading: 12:45
